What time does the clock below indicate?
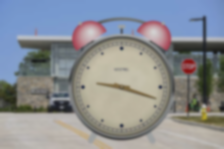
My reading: 9:18
